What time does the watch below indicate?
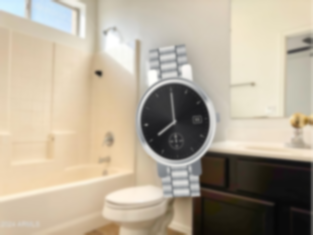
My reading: 8:00
